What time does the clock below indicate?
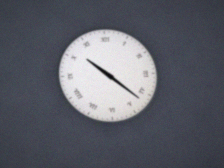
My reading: 10:22
